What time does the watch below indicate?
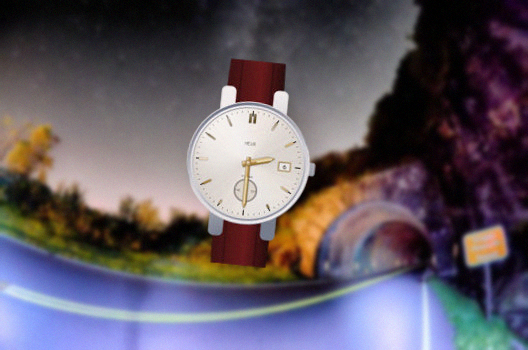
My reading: 2:30
